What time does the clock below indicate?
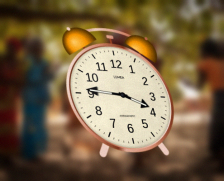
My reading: 3:46
